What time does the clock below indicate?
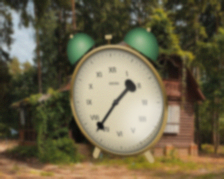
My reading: 1:37
